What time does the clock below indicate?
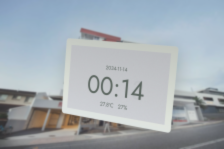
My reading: 0:14
